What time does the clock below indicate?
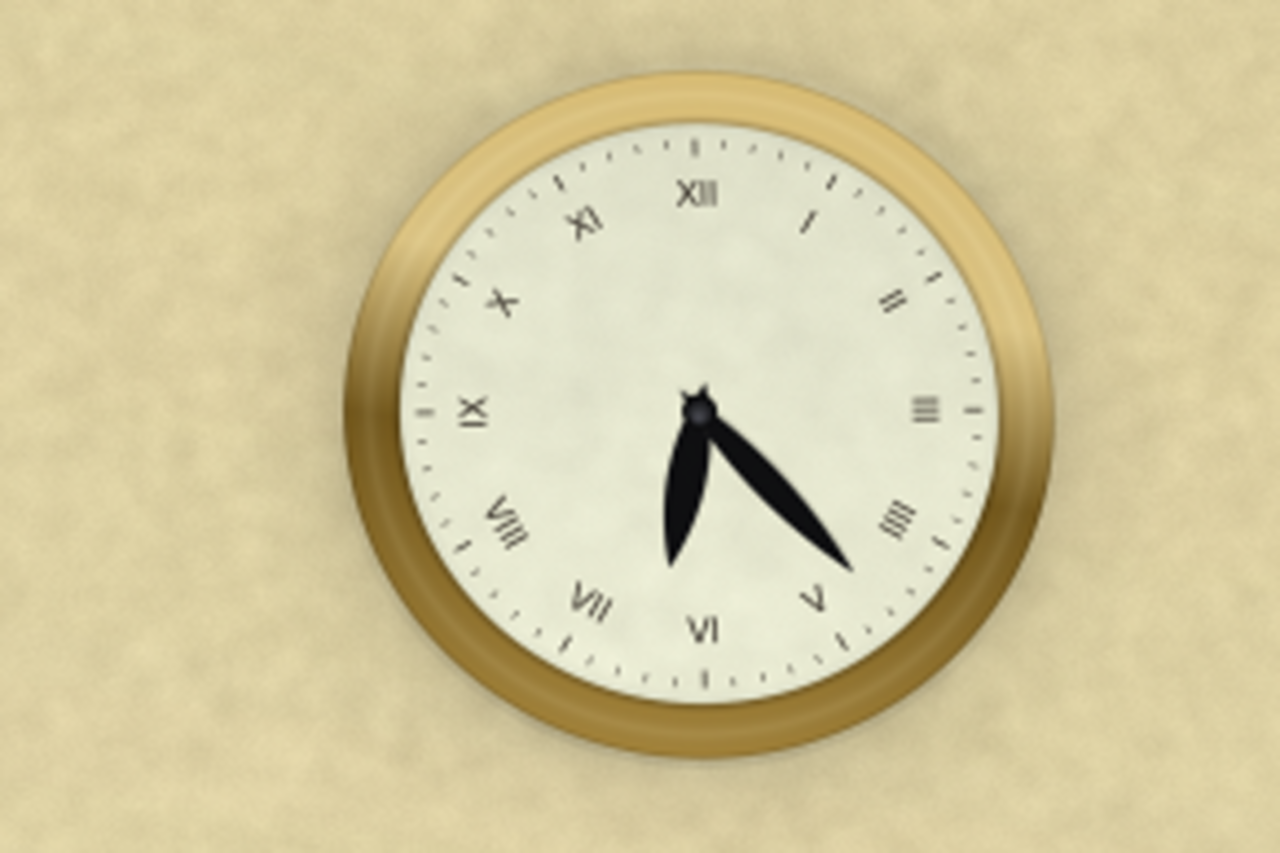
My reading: 6:23
